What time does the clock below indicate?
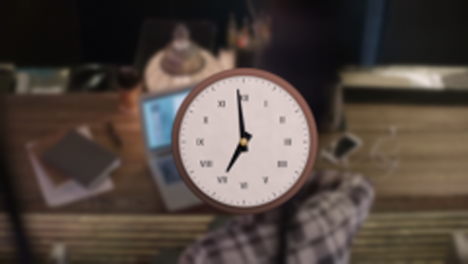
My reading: 6:59
